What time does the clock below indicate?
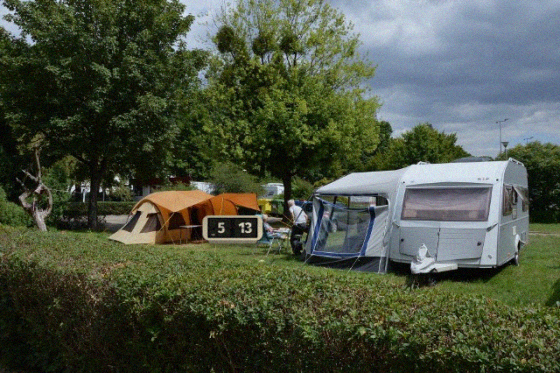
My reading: 5:13
